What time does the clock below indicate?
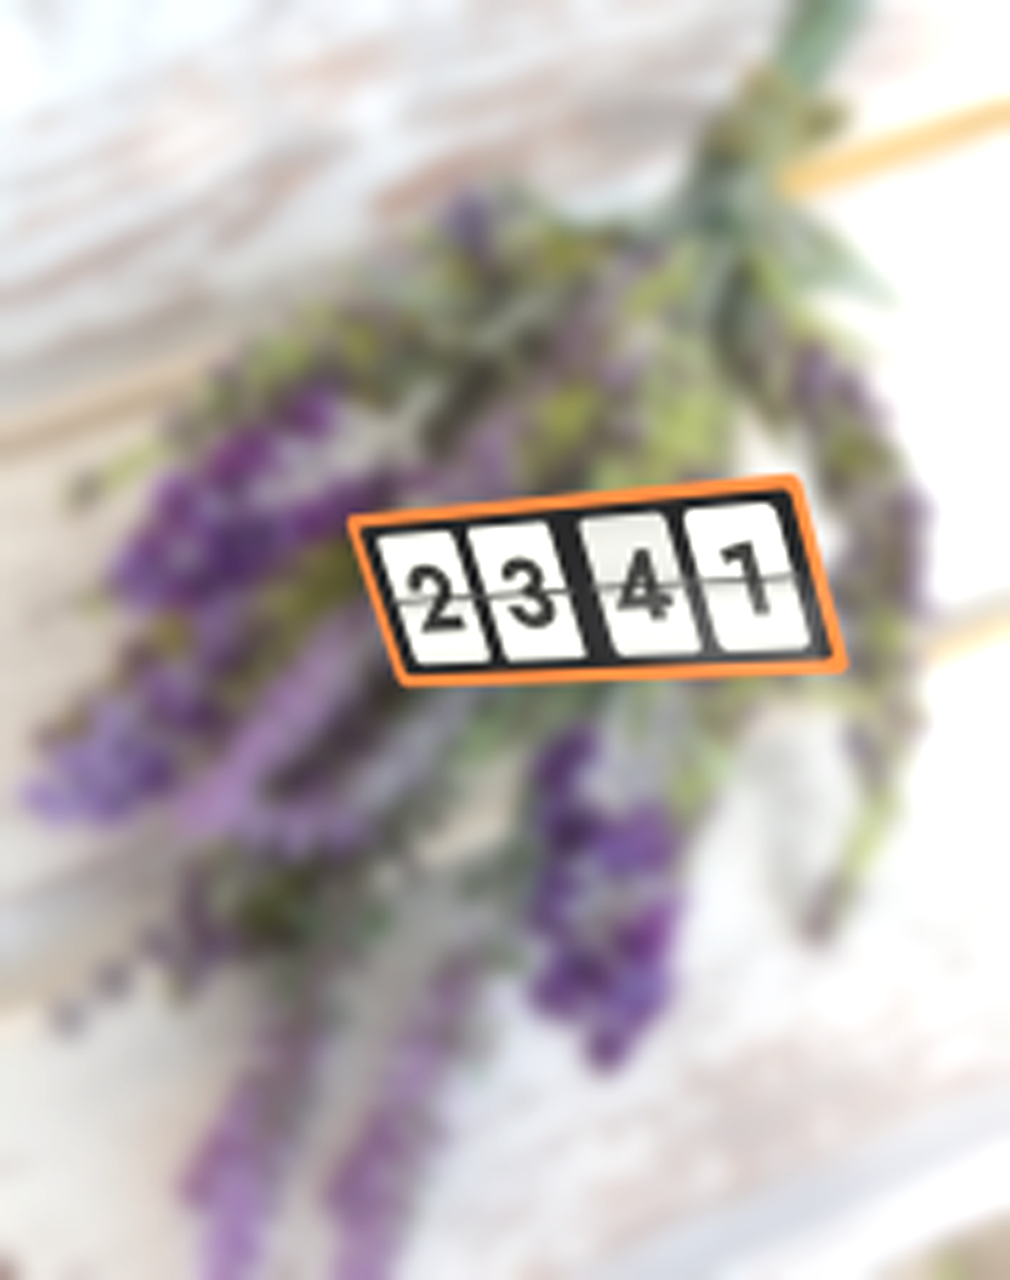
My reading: 23:41
